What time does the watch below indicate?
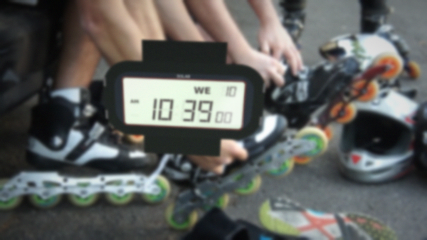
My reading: 10:39:00
